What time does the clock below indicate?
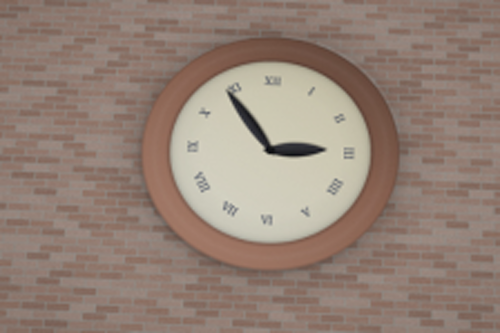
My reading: 2:54
